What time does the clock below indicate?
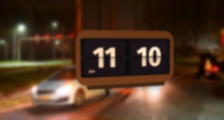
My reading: 11:10
